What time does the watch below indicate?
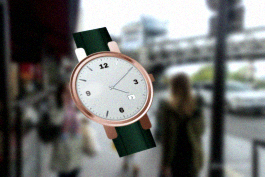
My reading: 4:10
